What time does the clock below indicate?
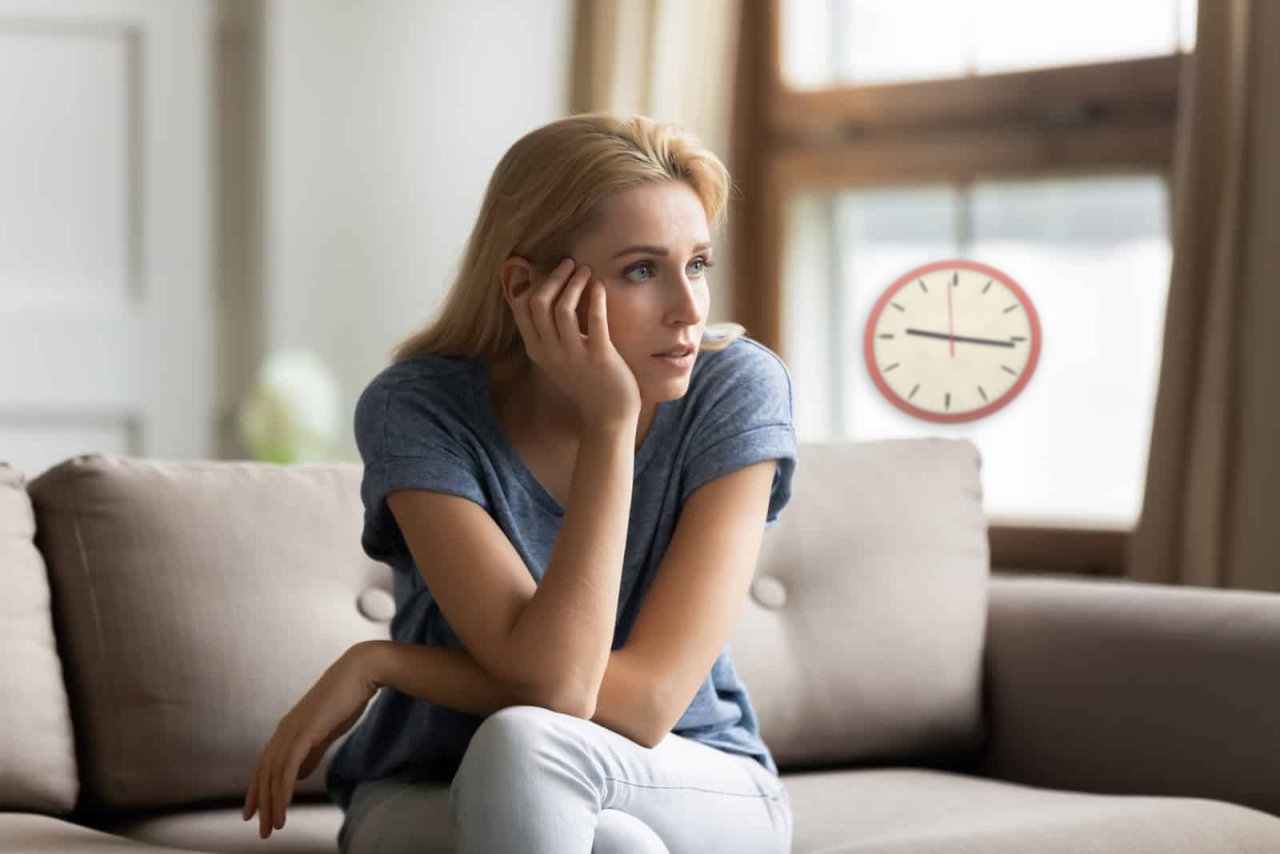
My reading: 9:15:59
